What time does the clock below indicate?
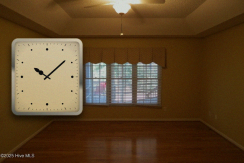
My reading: 10:08
